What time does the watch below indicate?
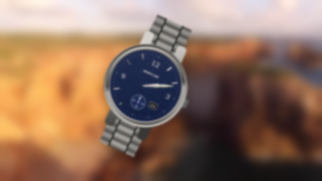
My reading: 2:11
